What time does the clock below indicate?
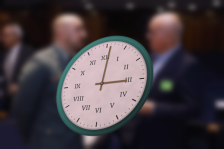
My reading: 3:01
